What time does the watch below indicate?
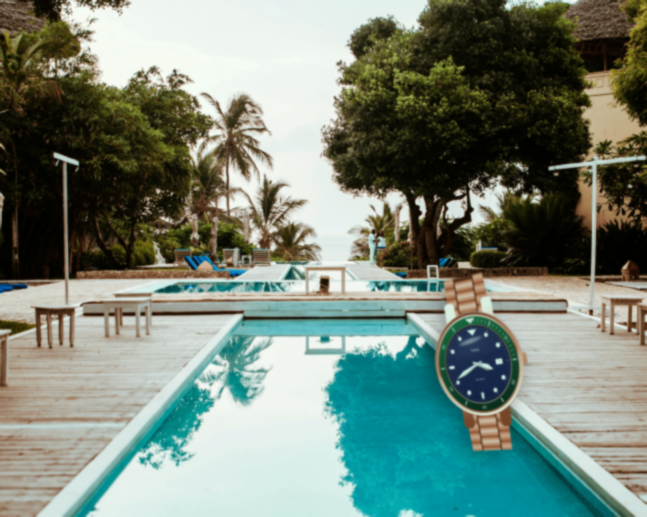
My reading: 3:41
